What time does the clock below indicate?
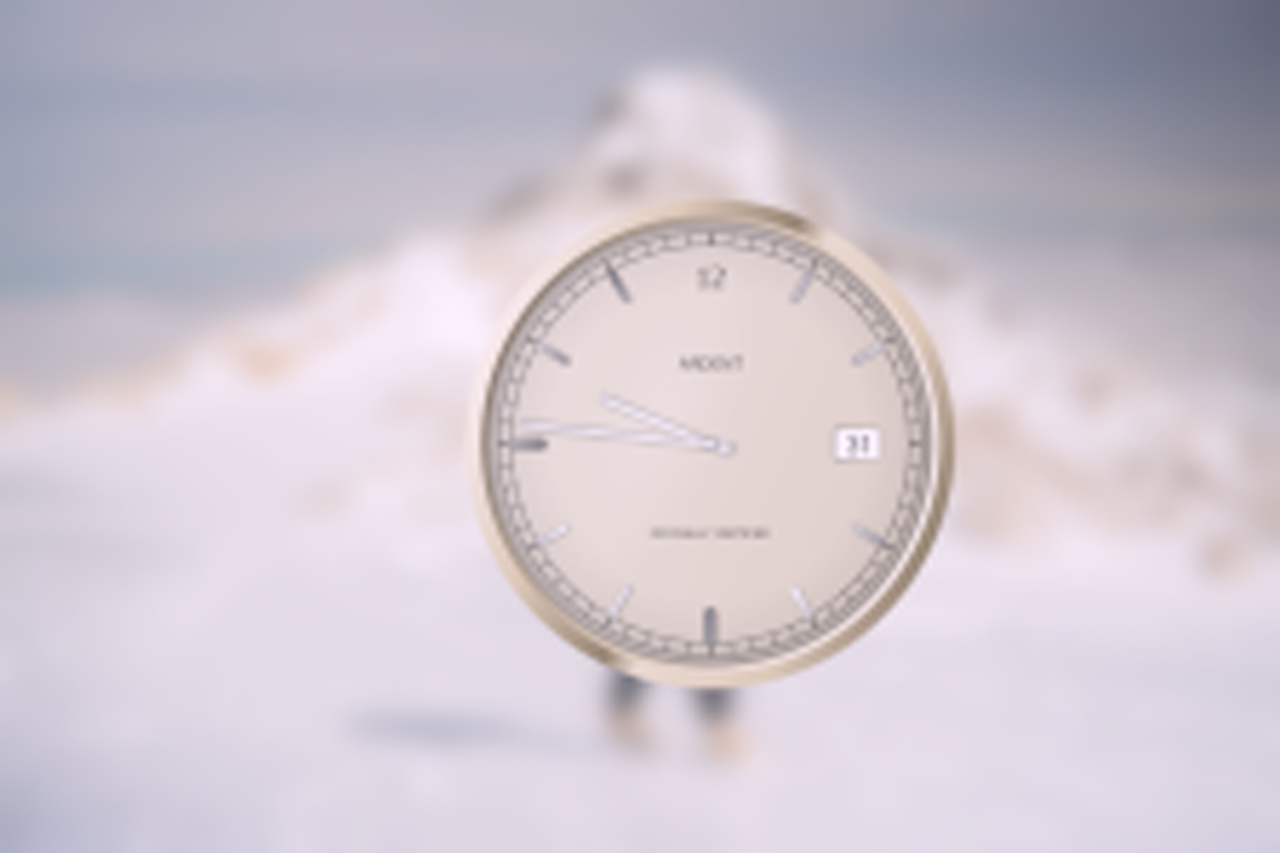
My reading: 9:46
